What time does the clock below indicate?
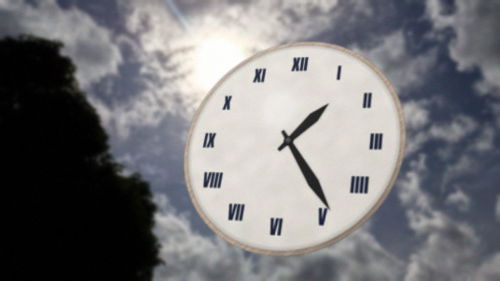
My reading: 1:24
